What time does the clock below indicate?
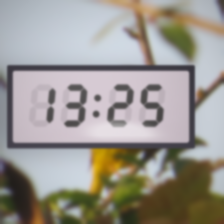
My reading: 13:25
